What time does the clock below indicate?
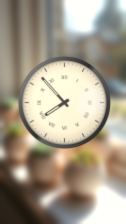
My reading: 7:53
